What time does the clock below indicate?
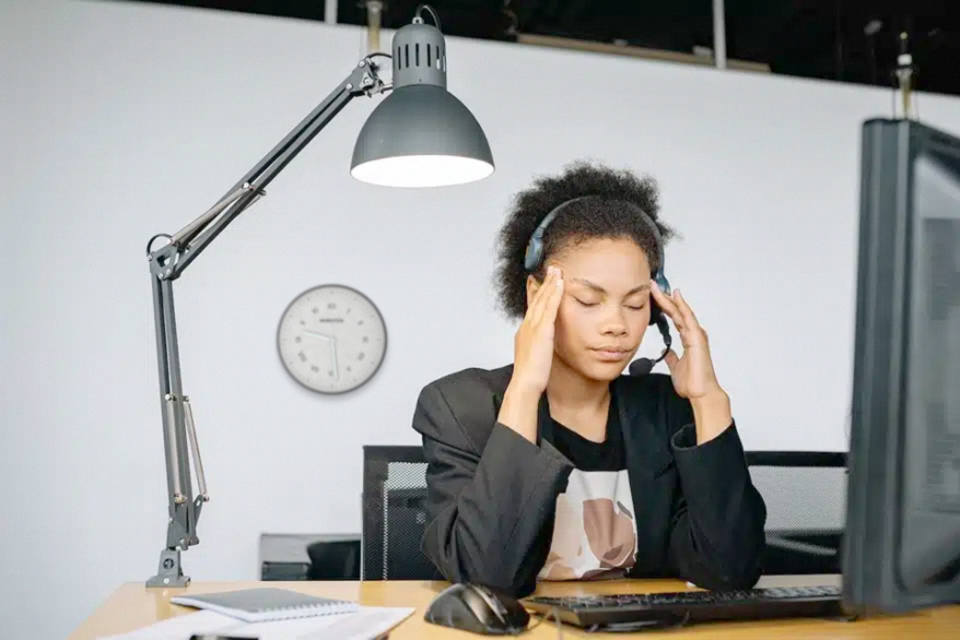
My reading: 9:29
